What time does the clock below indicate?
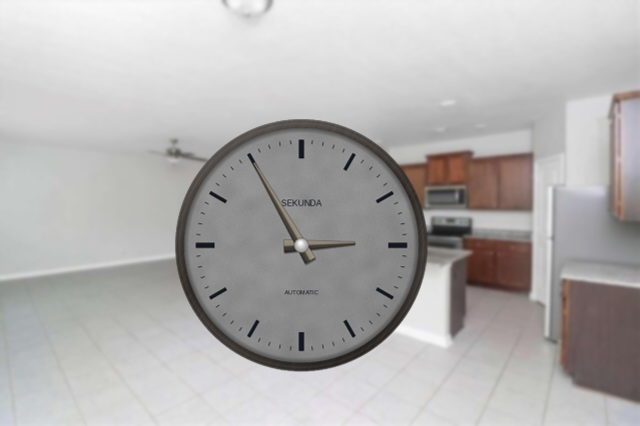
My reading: 2:55
